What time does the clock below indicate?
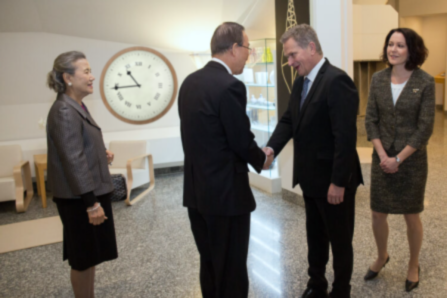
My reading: 10:44
